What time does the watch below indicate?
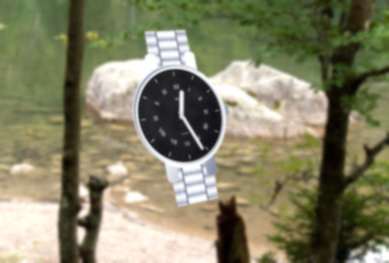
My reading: 12:26
